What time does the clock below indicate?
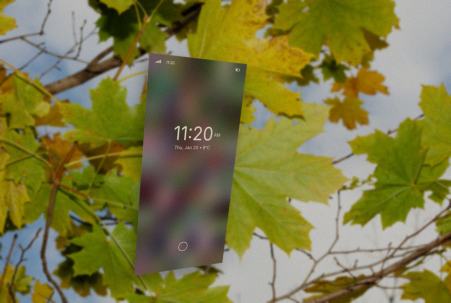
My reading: 11:20
